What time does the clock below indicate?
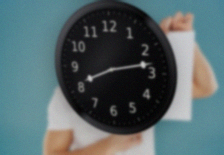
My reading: 8:13
